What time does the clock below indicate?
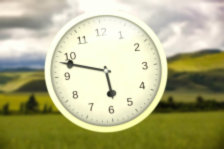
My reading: 5:48
